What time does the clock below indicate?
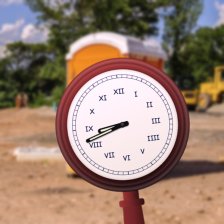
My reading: 8:42
